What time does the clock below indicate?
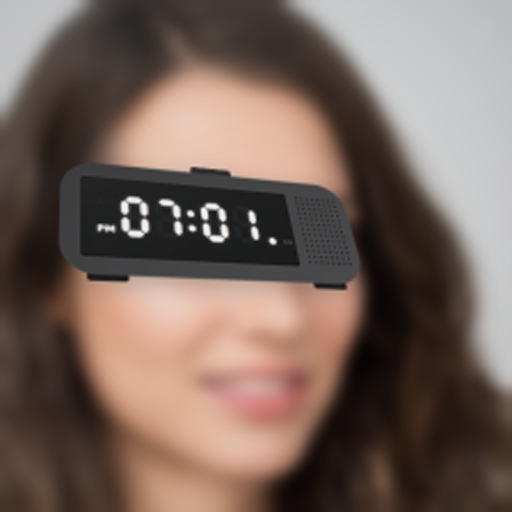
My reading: 7:01
